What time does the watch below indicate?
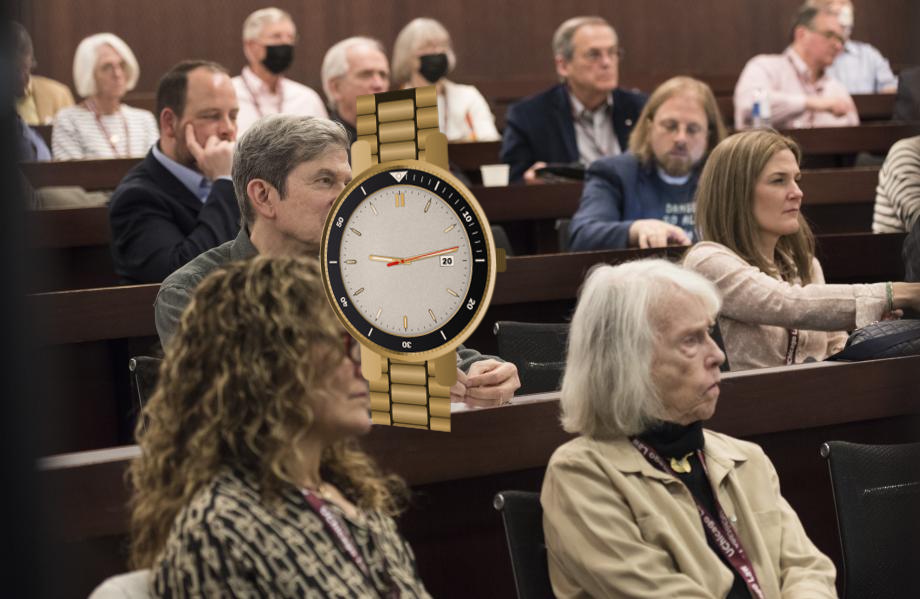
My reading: 9:13:13
